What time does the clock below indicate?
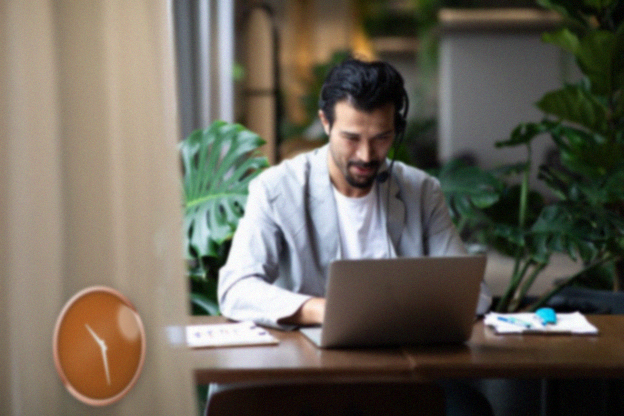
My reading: 10:28
